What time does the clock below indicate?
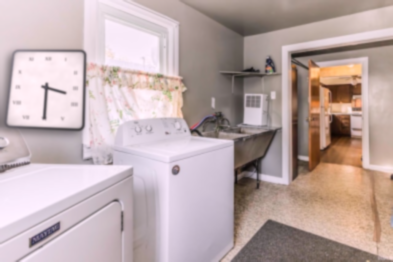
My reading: 3:30
